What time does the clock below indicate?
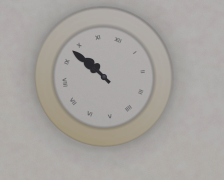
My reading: 9:48
